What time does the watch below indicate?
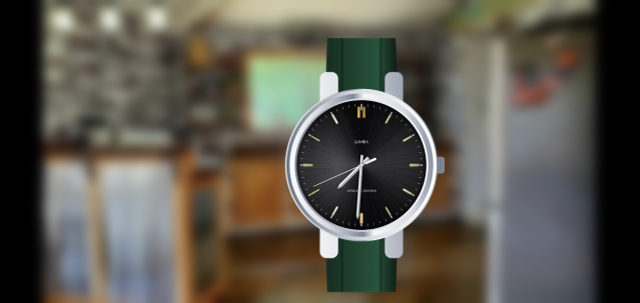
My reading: 7:30:41
